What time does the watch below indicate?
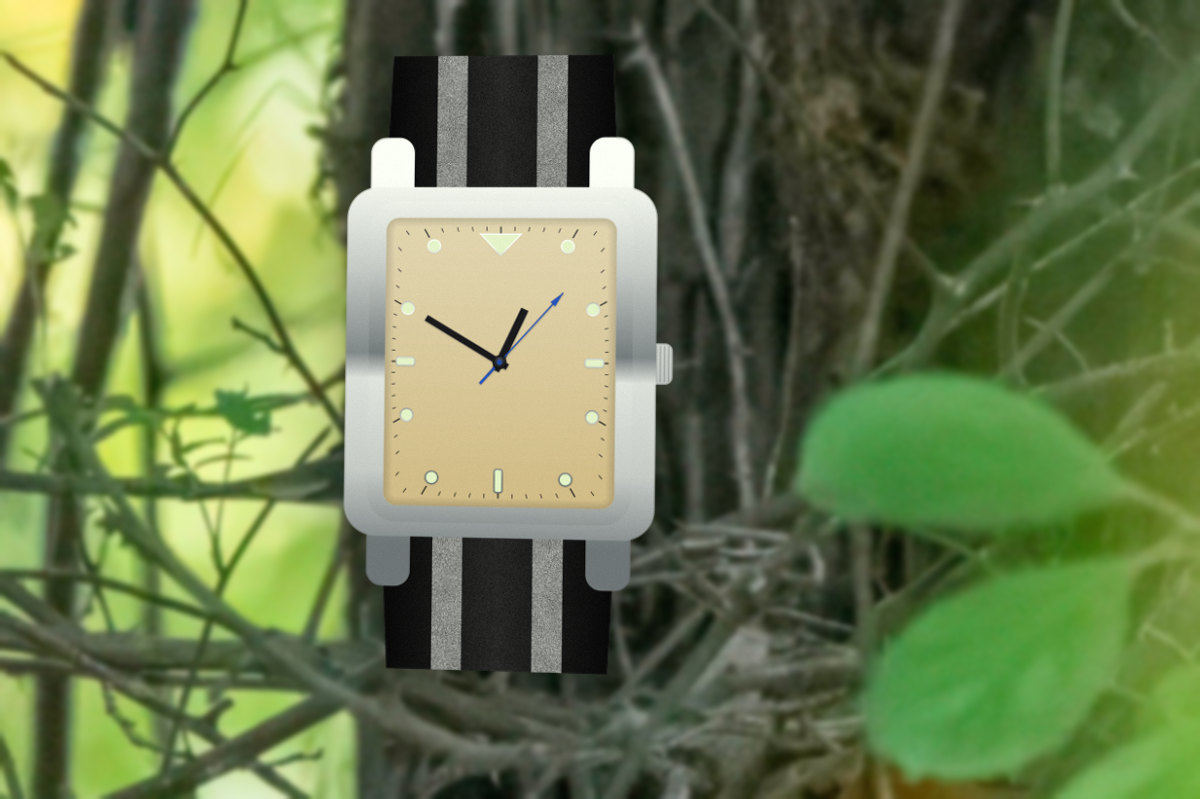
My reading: 12:50:07
